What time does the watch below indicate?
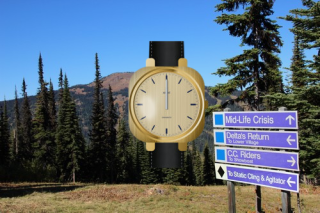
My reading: 12:00
